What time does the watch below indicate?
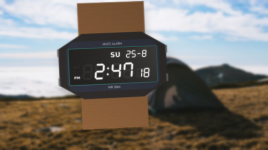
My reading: 2:47:18
